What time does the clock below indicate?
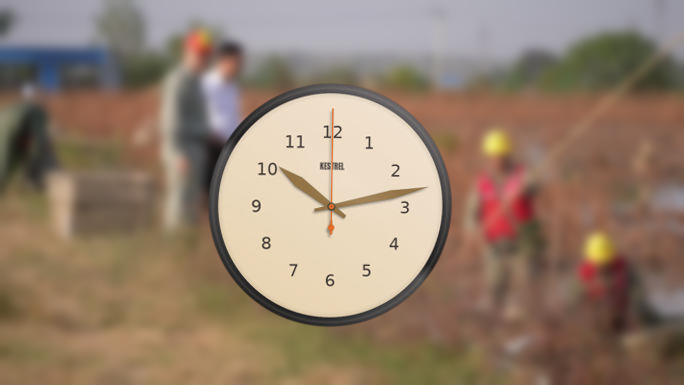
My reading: 10:13:00
